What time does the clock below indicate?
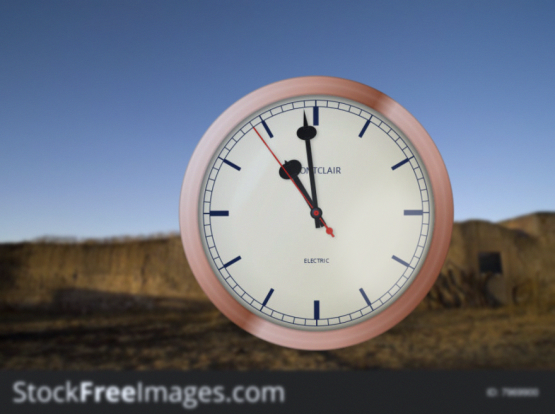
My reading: 10:58:54
